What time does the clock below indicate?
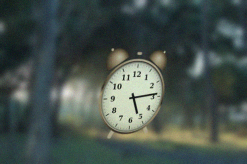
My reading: 5:14
